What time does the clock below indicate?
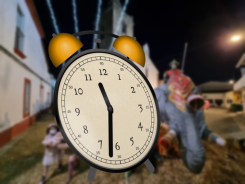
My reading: 11:32
